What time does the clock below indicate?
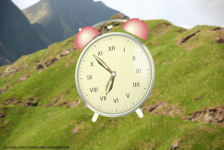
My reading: 6:53
